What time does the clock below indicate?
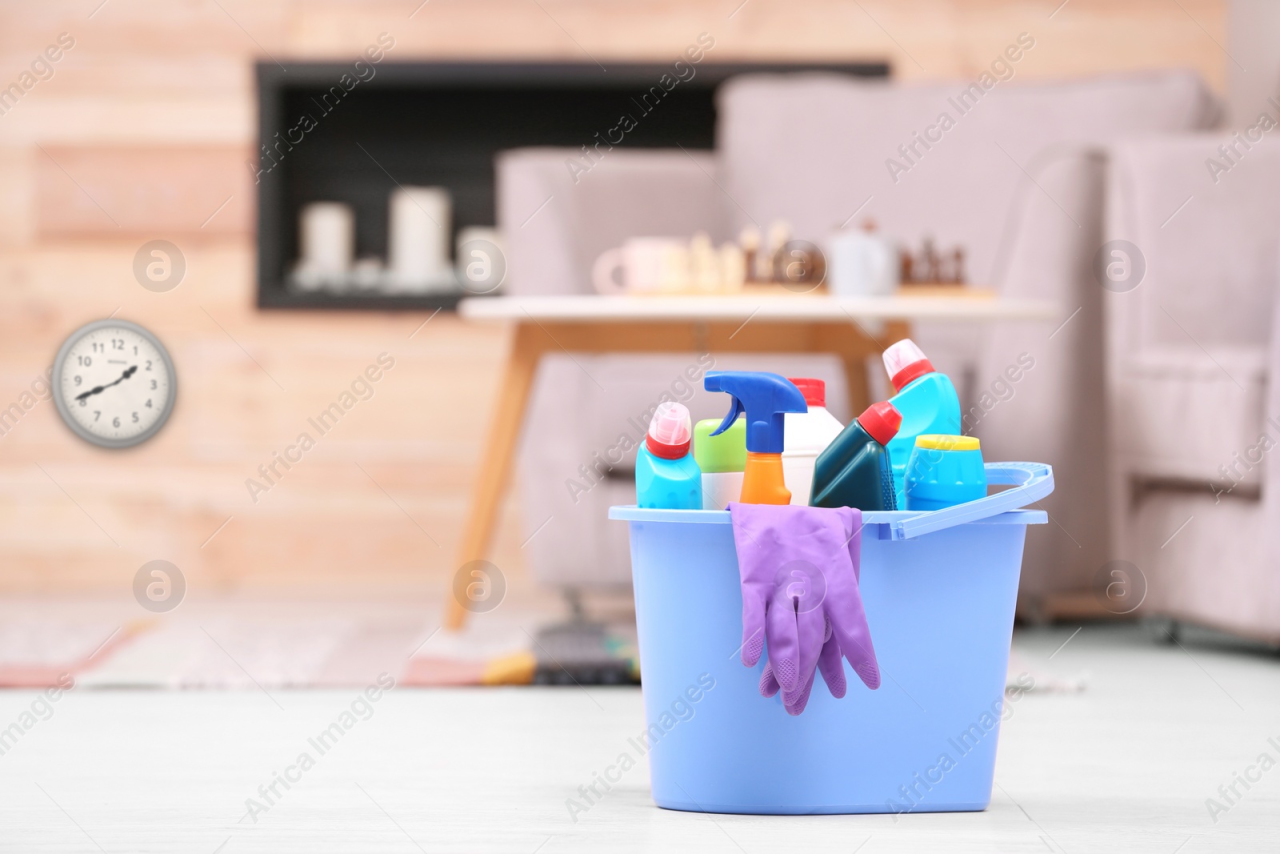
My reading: 1:41
